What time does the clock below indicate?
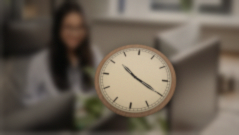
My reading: 10:20
